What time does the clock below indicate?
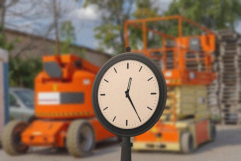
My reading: 12:25
